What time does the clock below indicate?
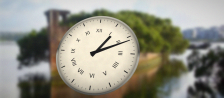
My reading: 1:11
